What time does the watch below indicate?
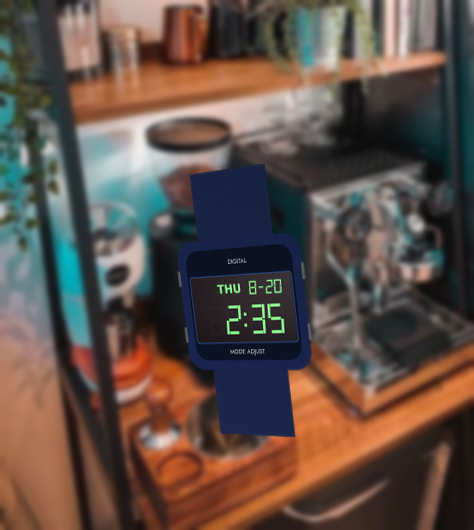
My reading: 2:35
